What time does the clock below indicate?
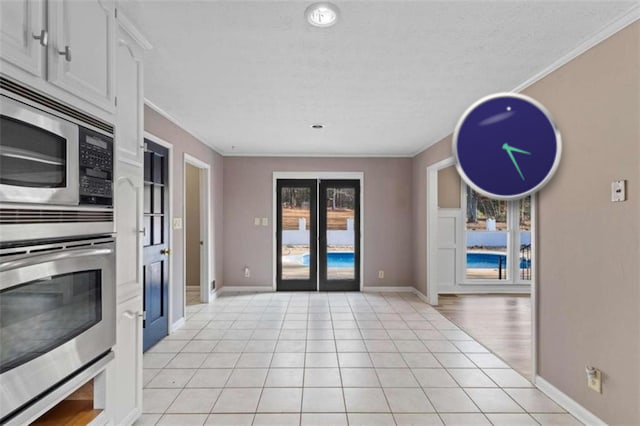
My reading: 3:25
